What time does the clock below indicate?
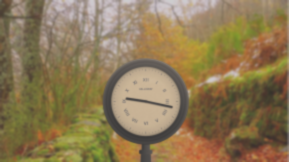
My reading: 9:17
